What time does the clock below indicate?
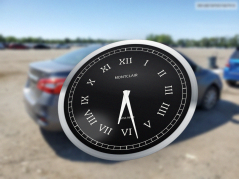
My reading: 6:28
